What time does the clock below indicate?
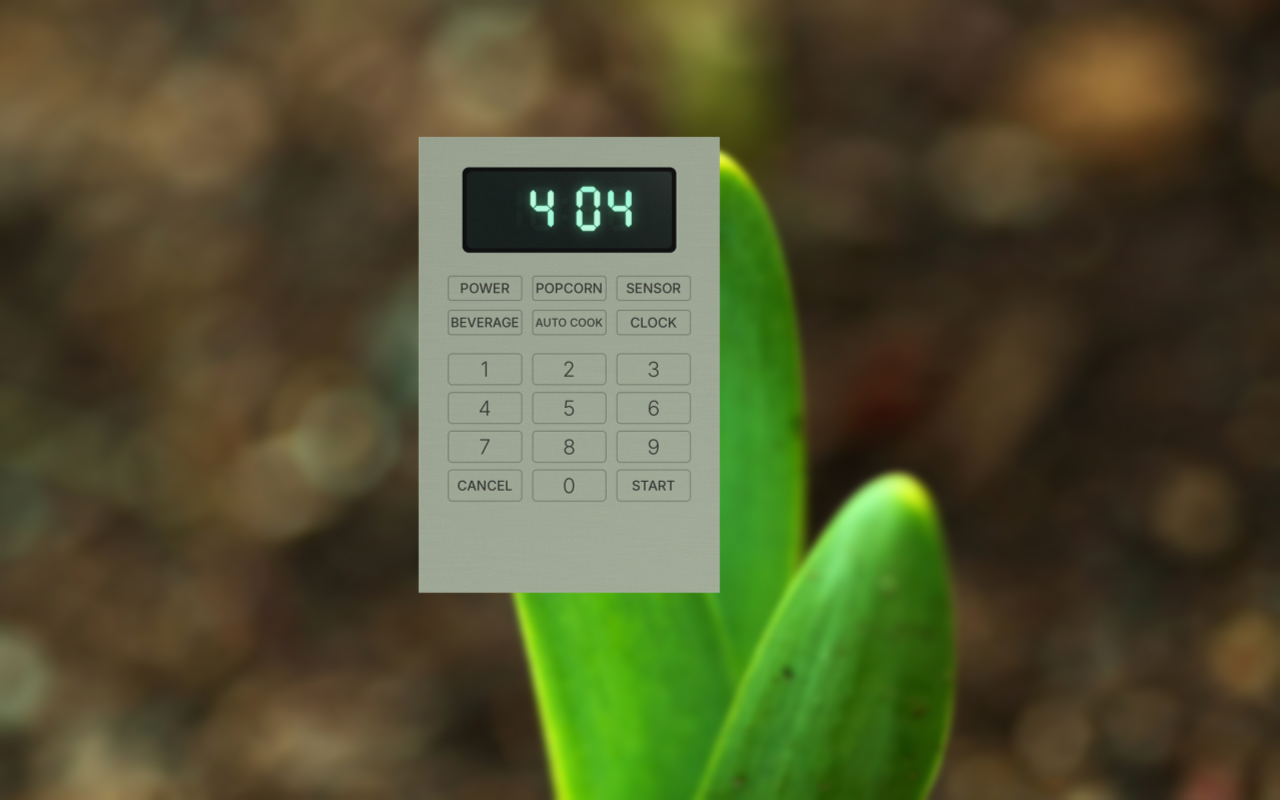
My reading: 4:04
